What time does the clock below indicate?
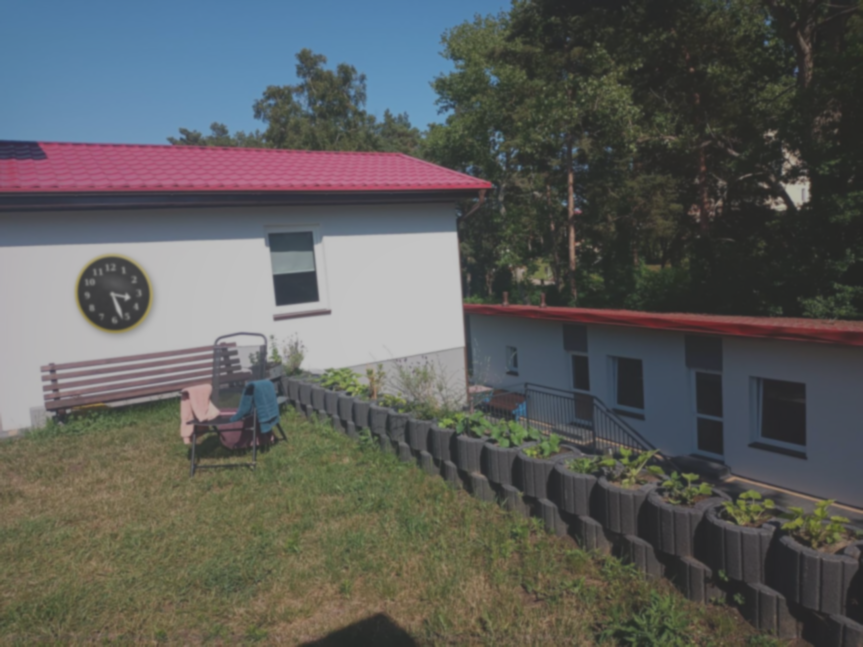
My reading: 3:27
